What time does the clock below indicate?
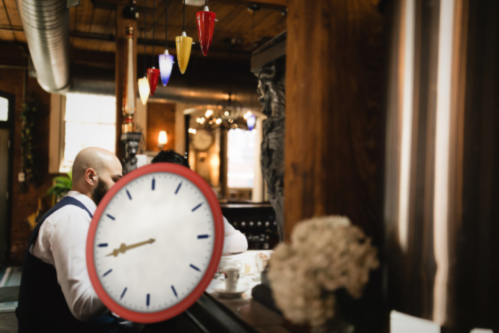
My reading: 8:43
